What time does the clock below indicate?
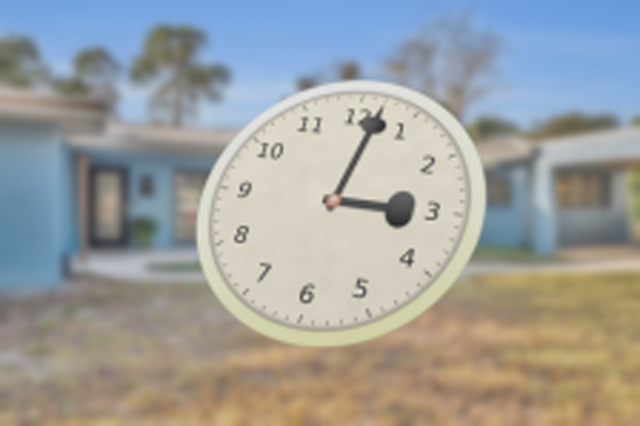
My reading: 3:02
